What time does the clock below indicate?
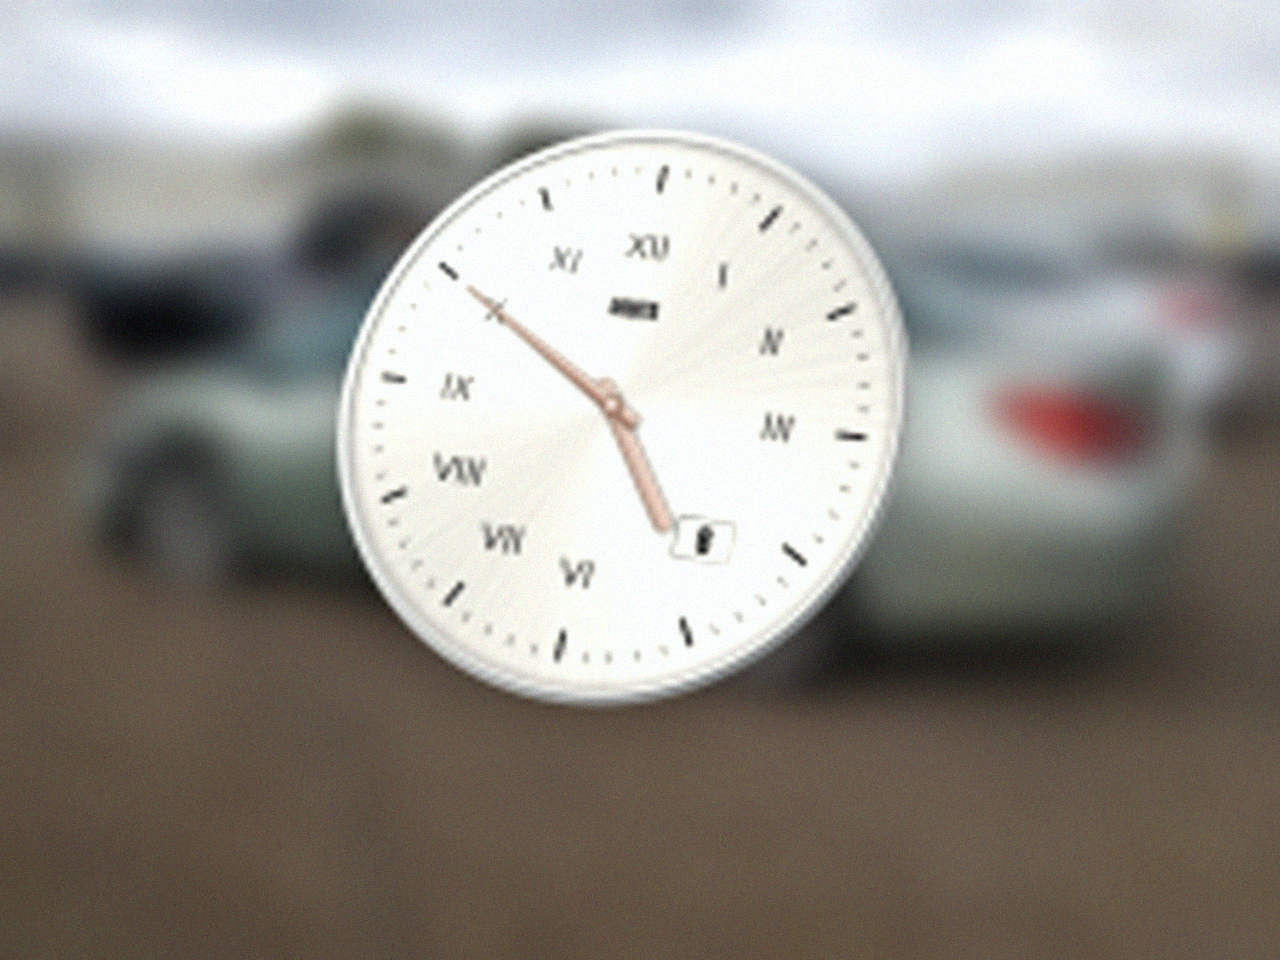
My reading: 4:50
